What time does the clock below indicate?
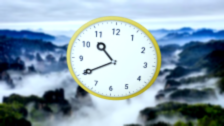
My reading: 10:40
